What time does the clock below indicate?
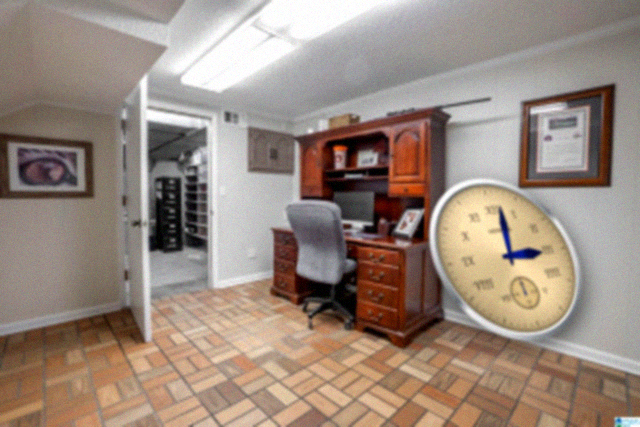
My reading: 3:02
